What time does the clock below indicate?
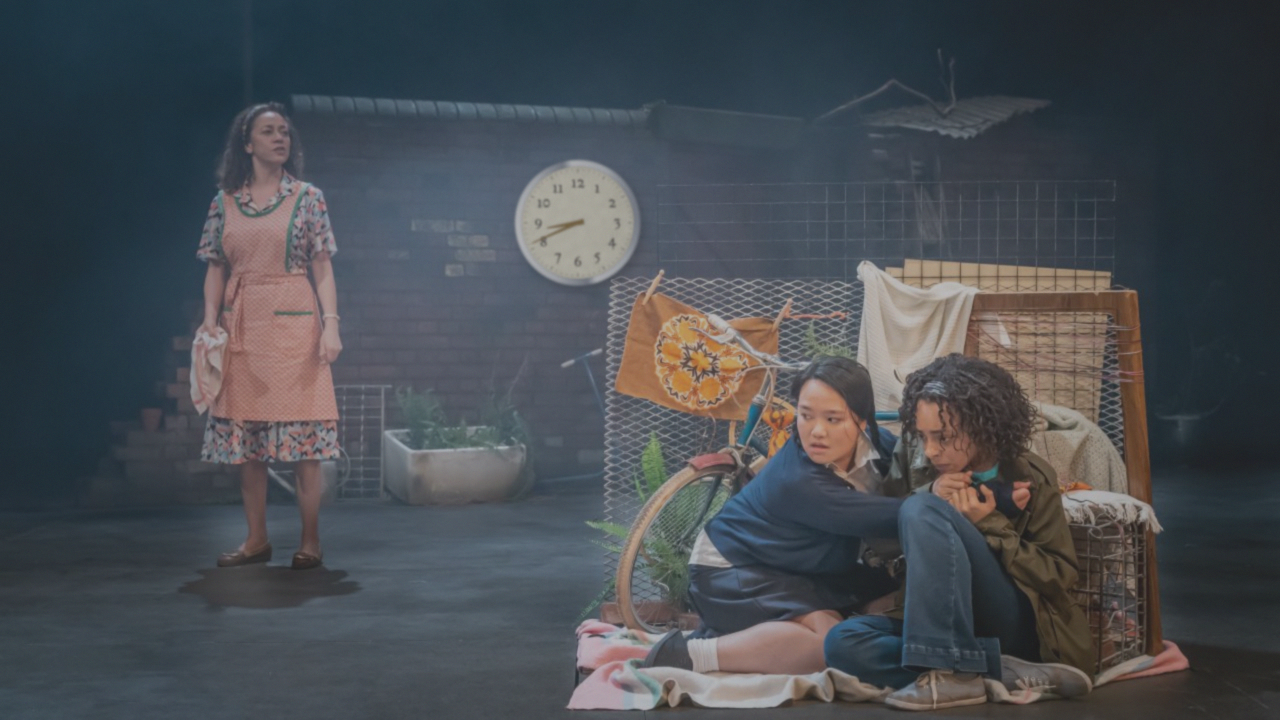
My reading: 8:41
